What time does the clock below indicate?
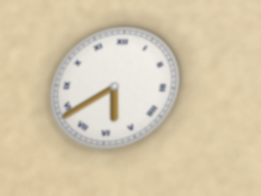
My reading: 5:39
